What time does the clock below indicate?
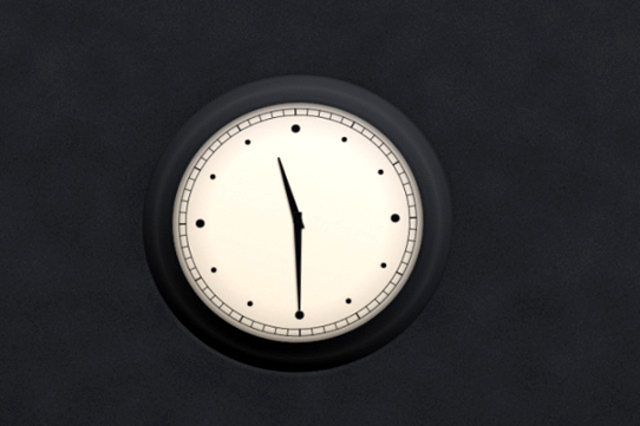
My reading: 11:30
